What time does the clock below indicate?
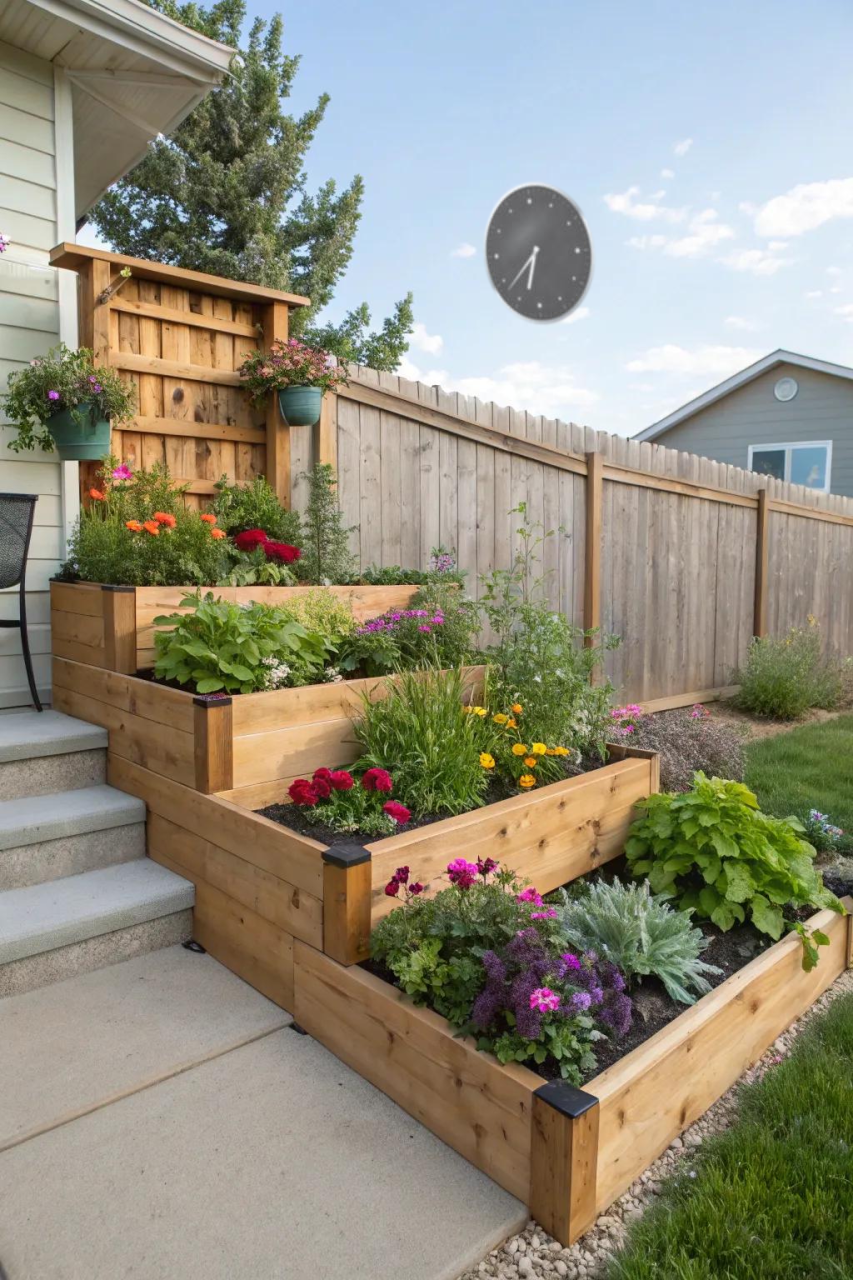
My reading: 6:38
